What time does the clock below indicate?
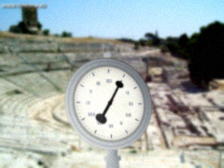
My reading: 7:05
